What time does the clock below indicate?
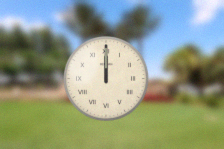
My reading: 12:00
